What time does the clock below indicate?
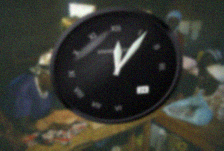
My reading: 12:06
